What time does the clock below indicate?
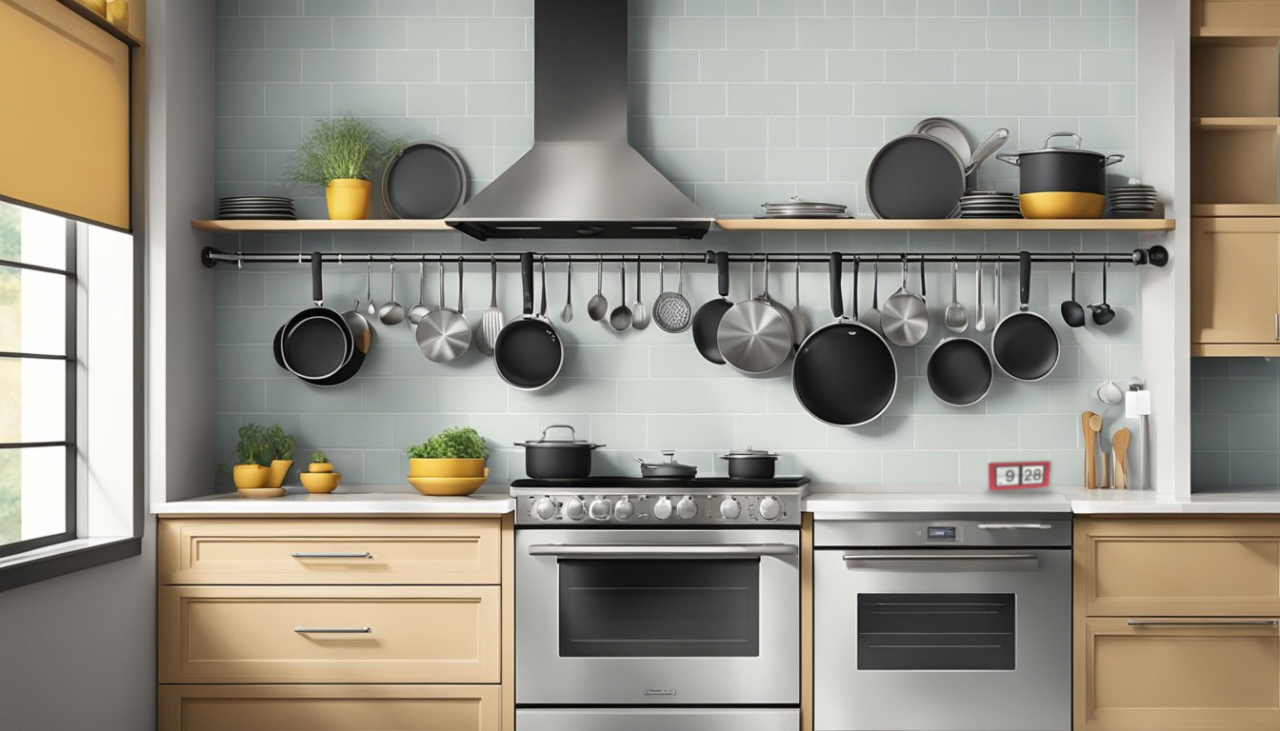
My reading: 9:28
